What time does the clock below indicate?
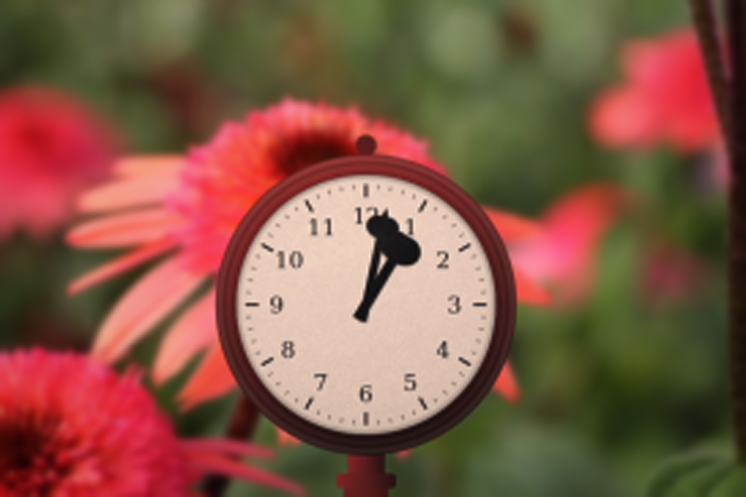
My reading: 1:02
